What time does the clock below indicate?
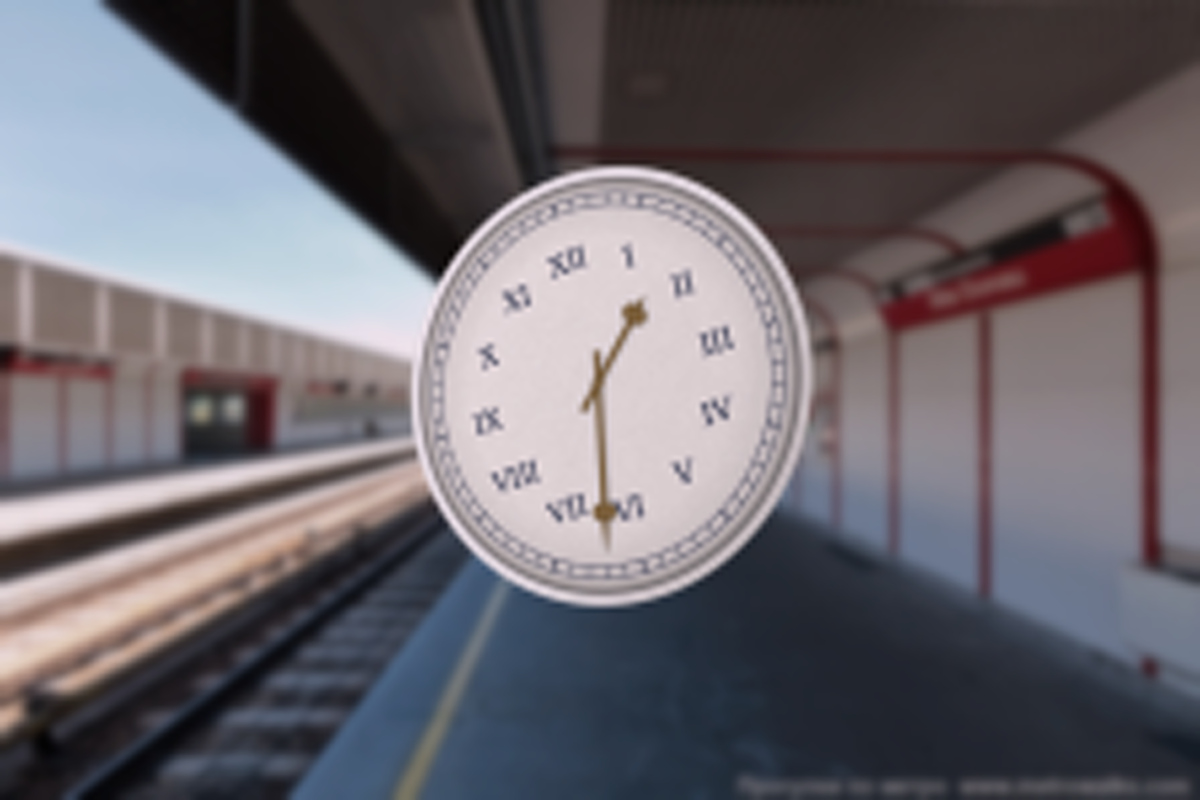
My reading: 1:32
